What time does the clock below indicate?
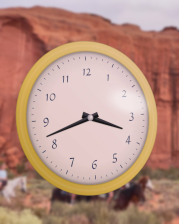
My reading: 3:42
